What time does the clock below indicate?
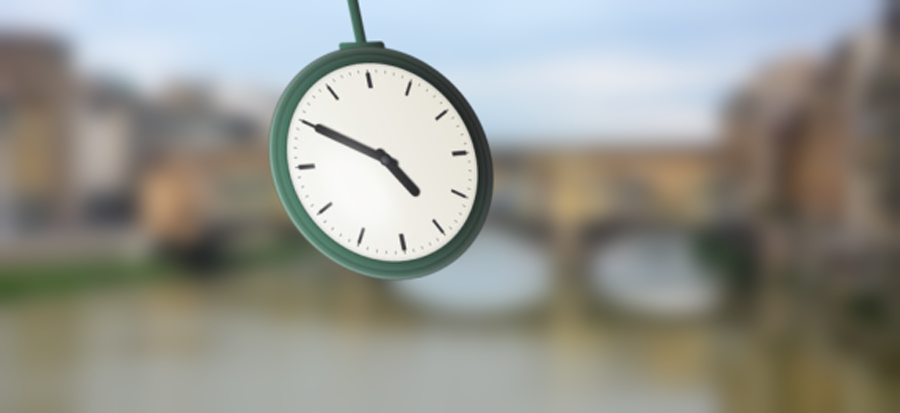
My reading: 4:50
